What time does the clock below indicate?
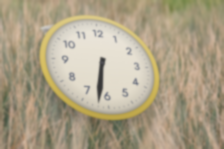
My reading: 6:32
